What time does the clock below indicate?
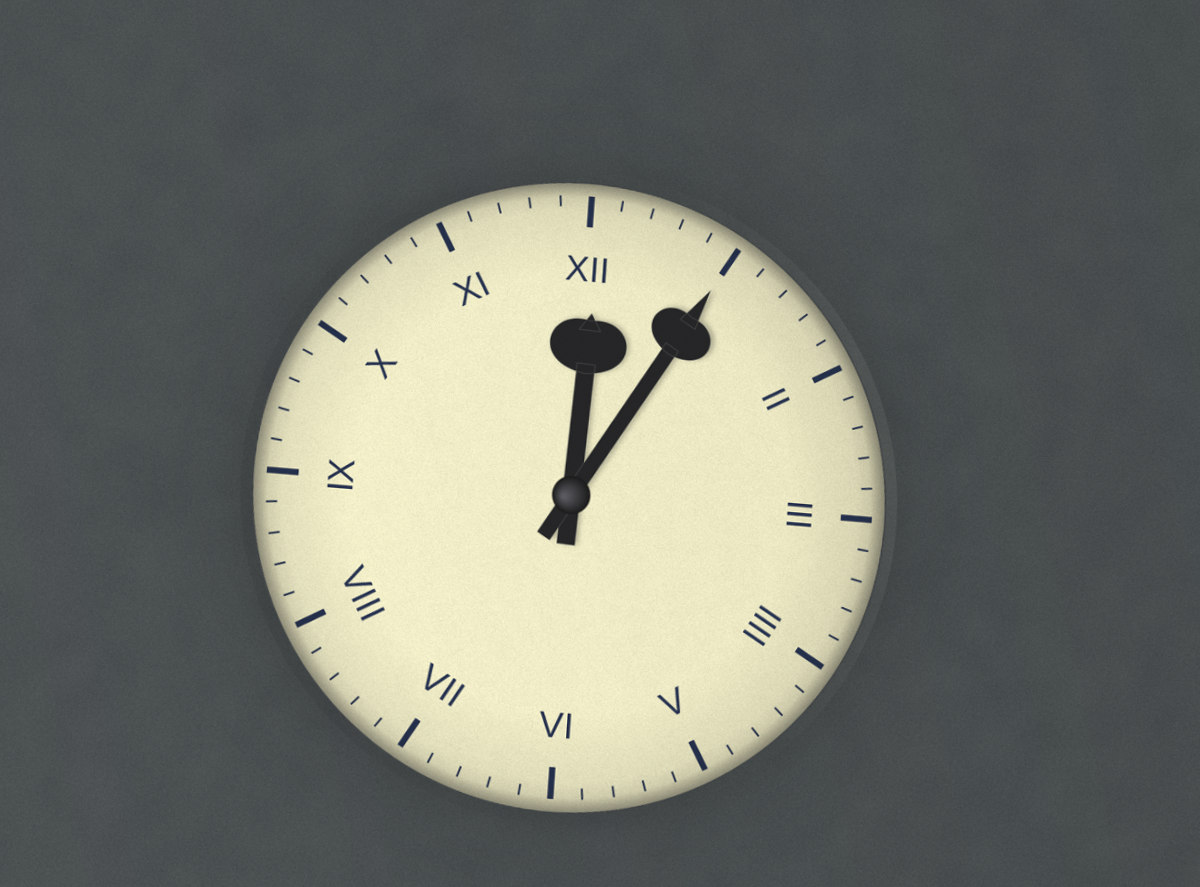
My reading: 12:05
